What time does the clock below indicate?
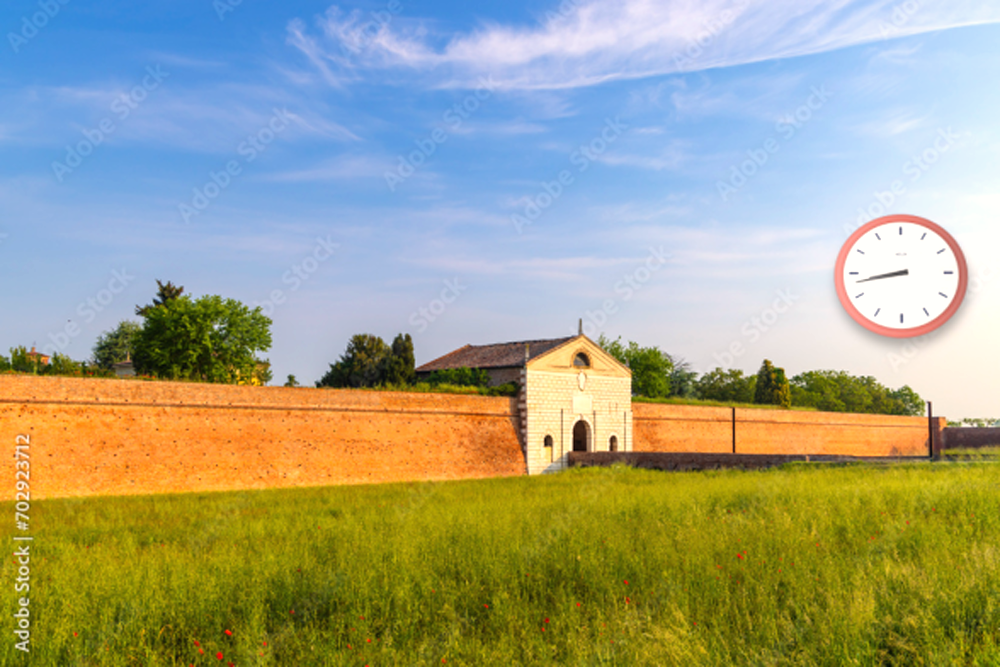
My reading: 8:43
